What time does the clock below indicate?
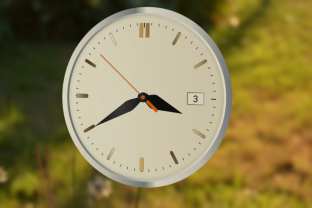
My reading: 3:39:52
